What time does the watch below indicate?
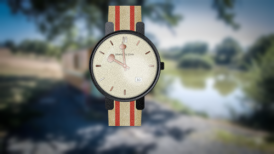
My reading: 9:59
